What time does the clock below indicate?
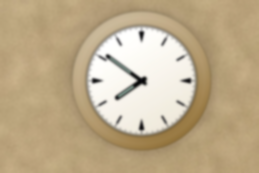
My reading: 7:51
